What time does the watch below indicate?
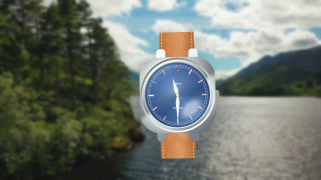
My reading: 11:30
